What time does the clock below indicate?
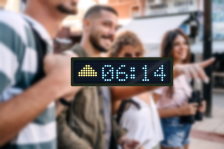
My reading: 6:14
